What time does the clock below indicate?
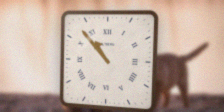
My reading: 10:53
